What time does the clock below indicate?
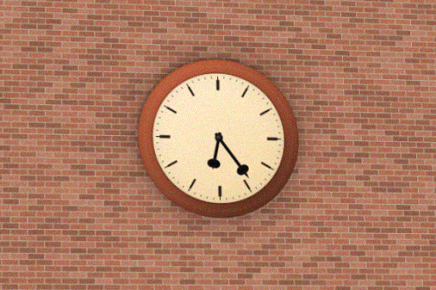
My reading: 6:24
